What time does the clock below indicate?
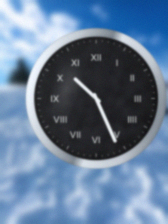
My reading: 10:26
